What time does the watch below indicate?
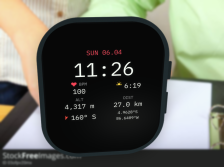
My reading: 11:26
